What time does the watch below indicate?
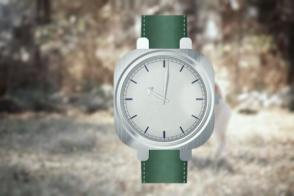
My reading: 10:01
